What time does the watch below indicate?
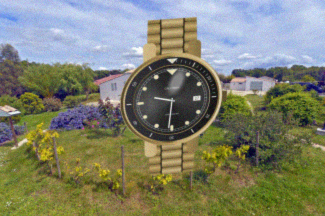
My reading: 9:31
